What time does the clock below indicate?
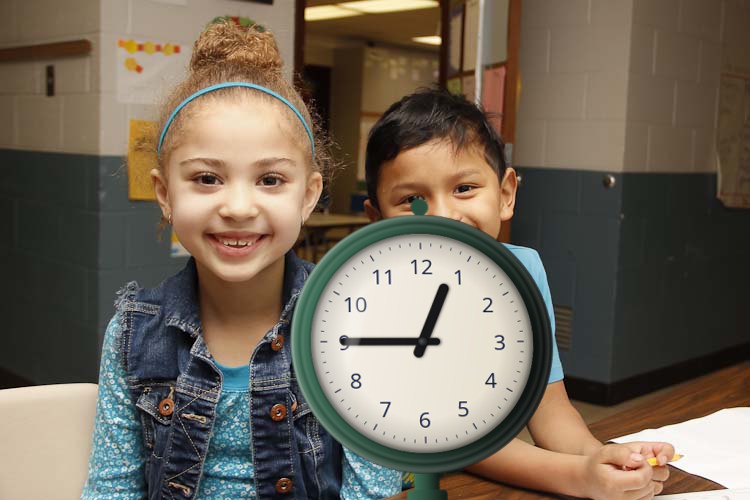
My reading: 12:45
